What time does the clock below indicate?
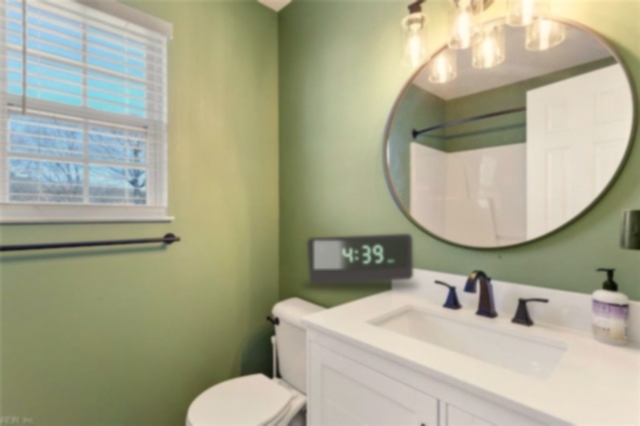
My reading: 4:39
